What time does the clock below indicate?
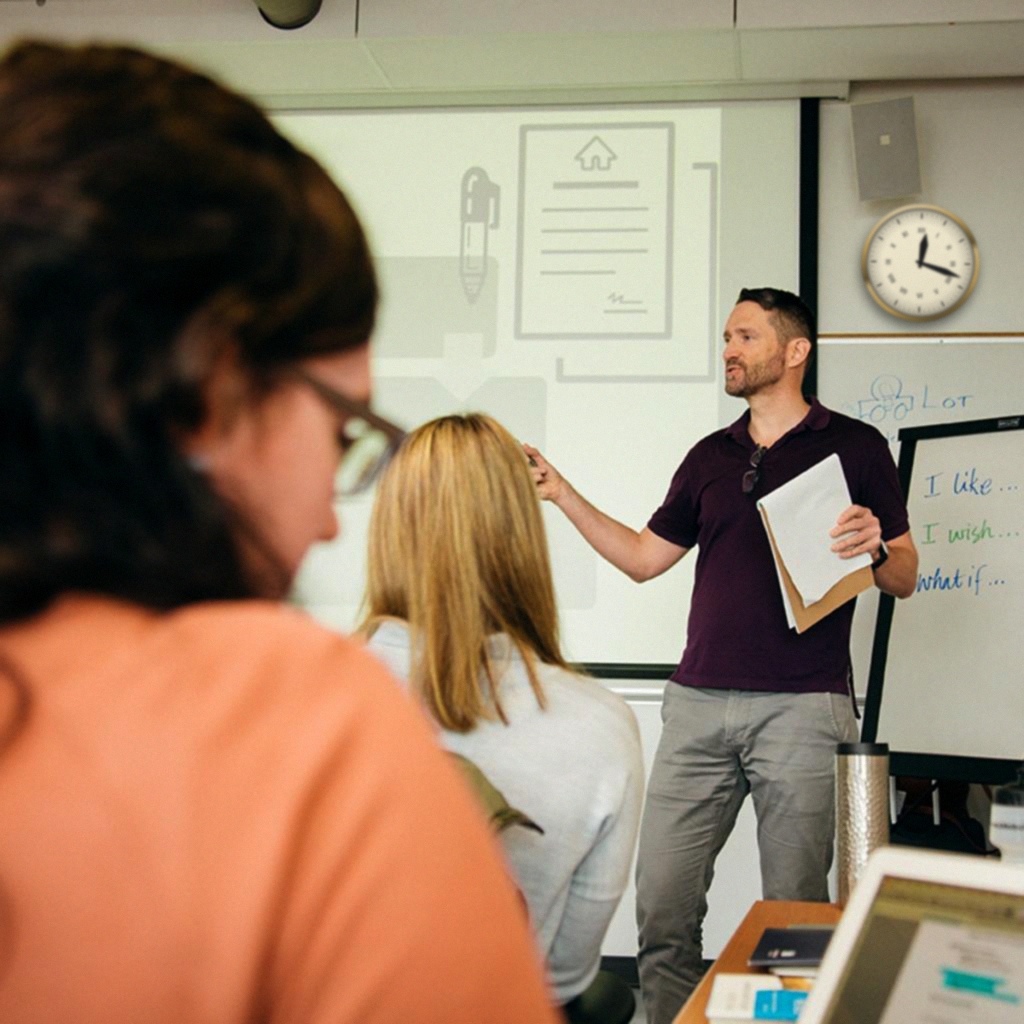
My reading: 12:18
